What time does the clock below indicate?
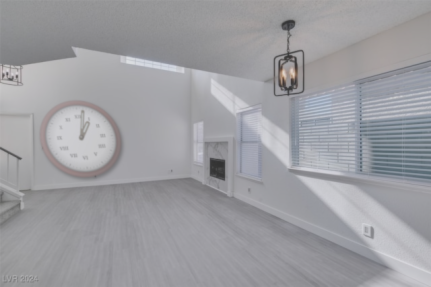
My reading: 1:02
